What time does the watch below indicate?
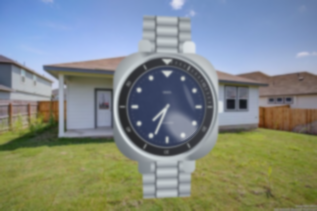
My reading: 7:34
